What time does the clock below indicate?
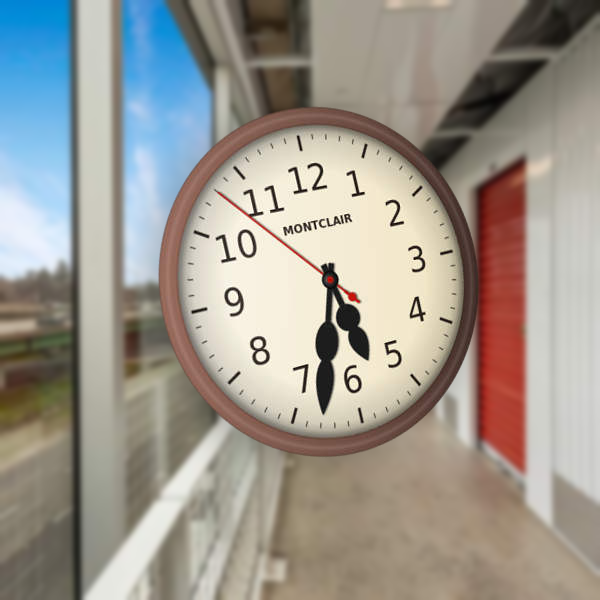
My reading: 5:32:53
